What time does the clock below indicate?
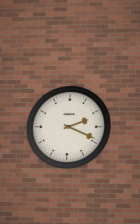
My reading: 2:19
